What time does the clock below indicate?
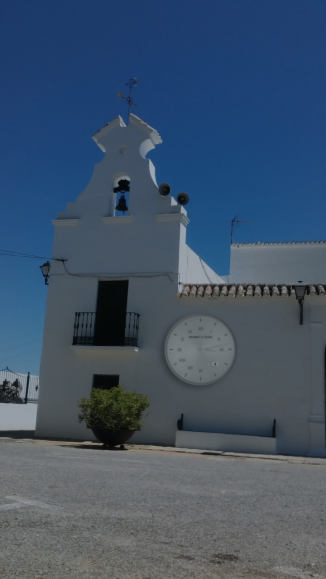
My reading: 3:13
